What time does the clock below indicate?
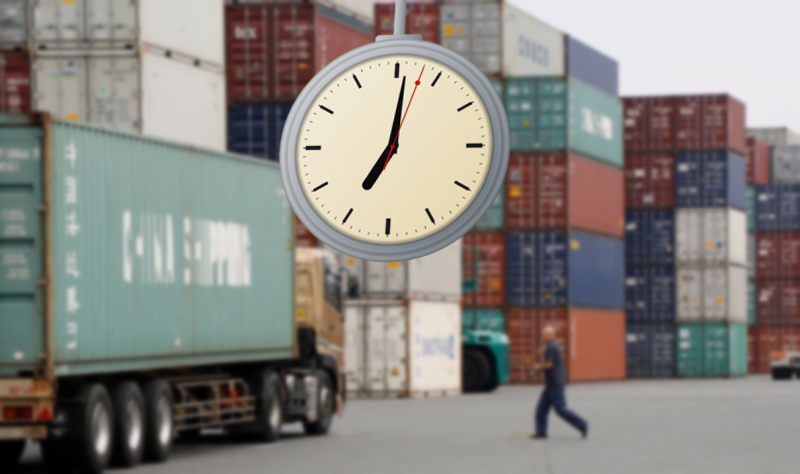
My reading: 7:01:03
